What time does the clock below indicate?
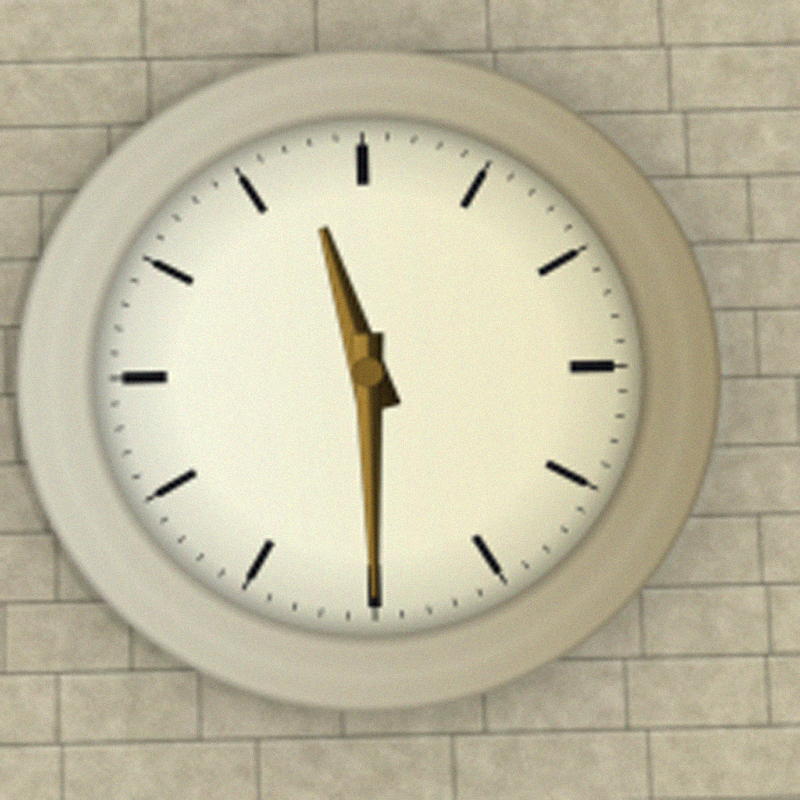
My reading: 11:30
